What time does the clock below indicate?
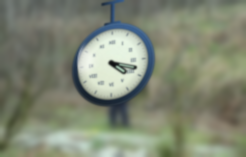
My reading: 4:18
